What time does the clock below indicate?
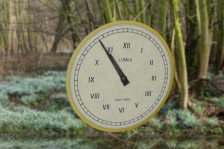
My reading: 10:54
